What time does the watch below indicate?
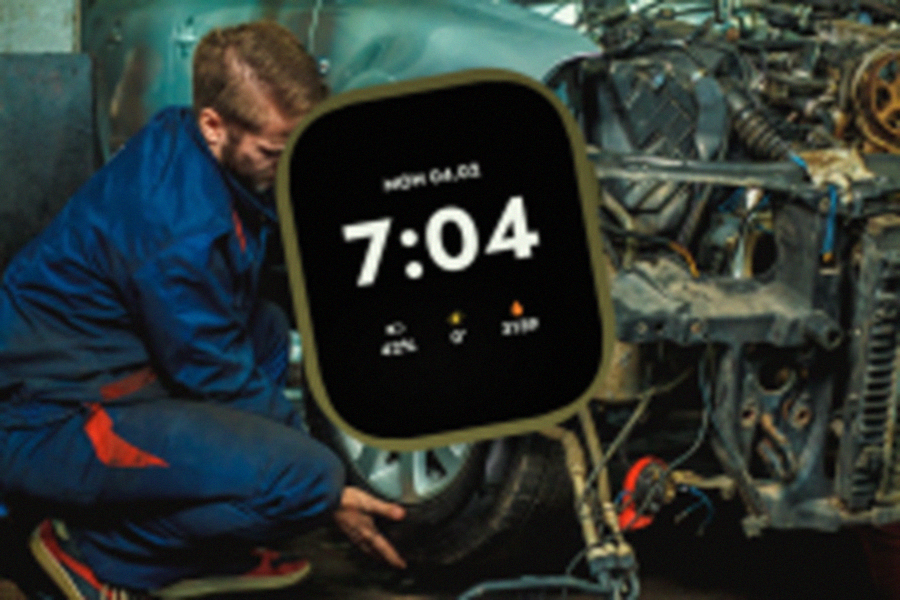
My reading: 7:04
